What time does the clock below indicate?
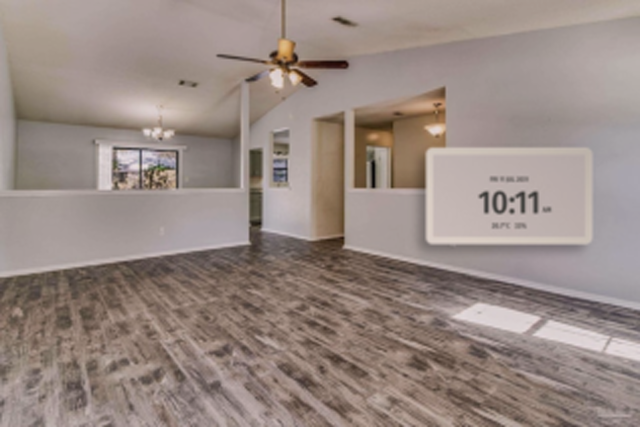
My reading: 10:11
